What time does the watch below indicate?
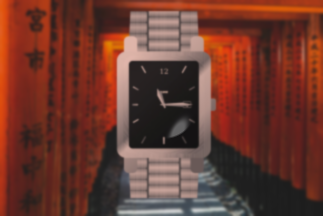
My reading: 11:15
